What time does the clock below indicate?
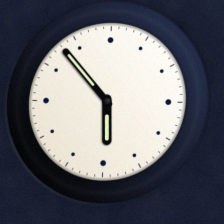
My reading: 5:53
